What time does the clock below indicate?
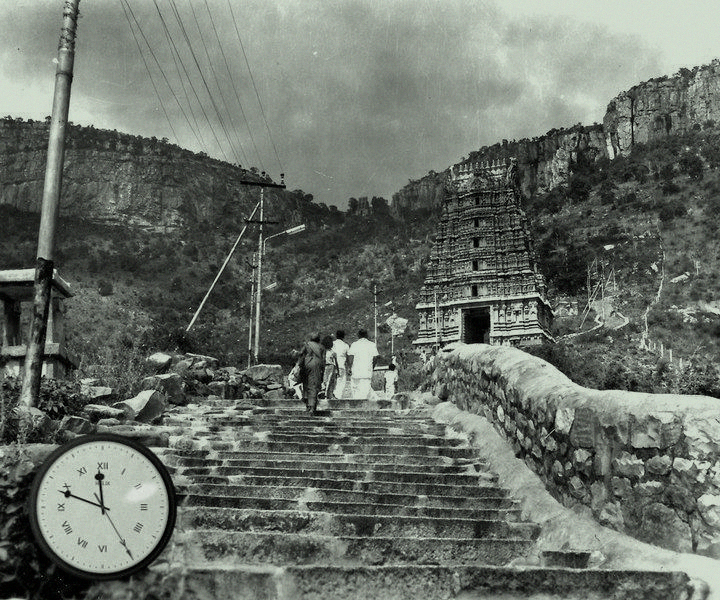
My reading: 11:48:25
